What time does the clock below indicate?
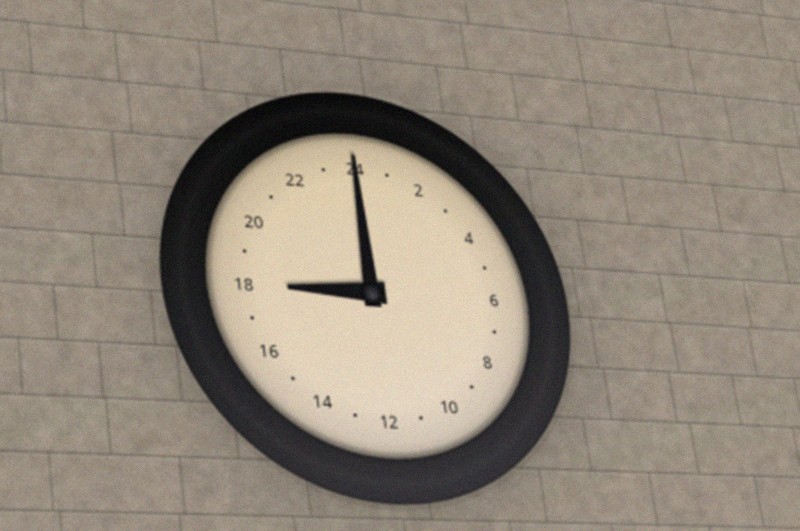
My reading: 18:00
